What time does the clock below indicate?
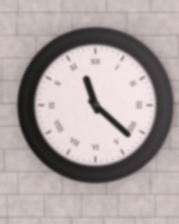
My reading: 11:22
